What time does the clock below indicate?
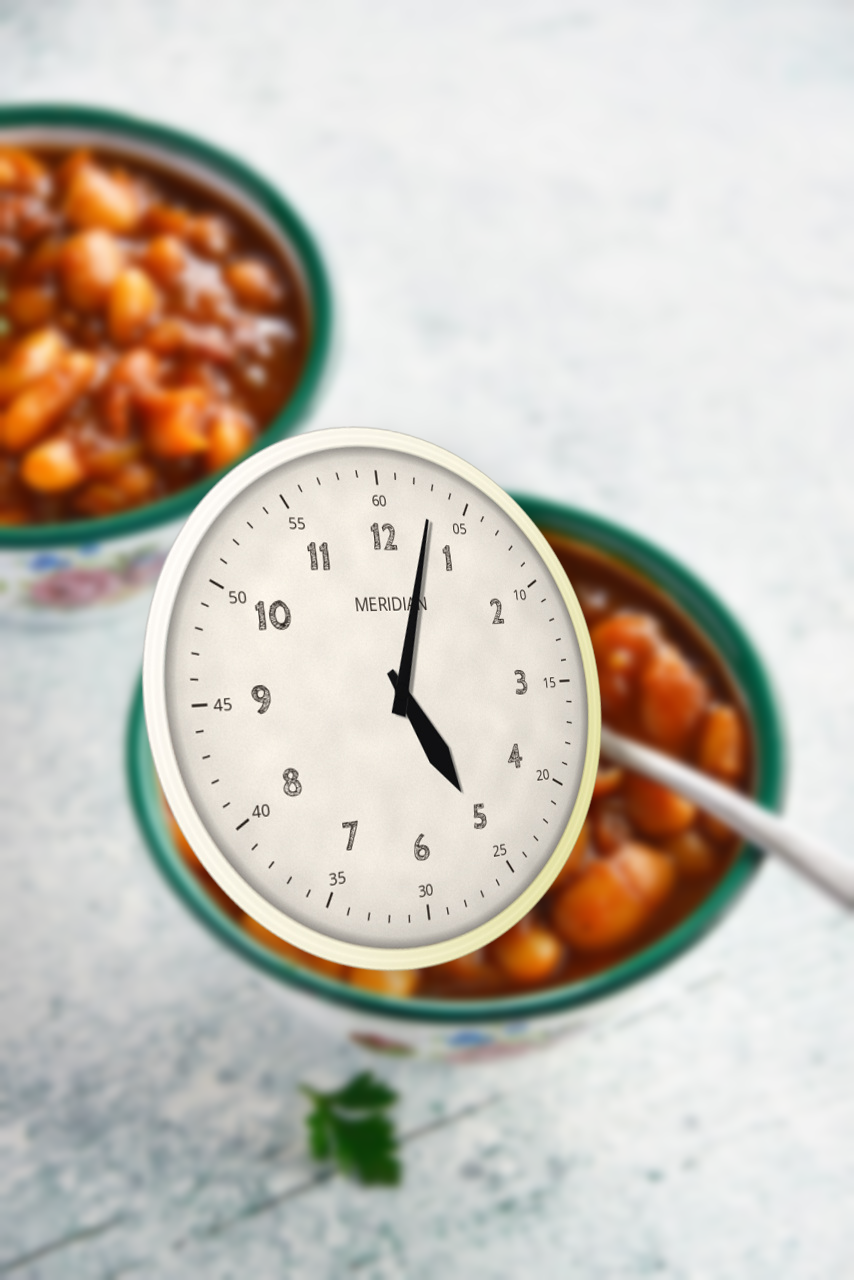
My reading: 5:03
